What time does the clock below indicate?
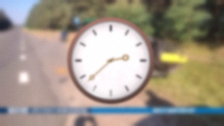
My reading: 2:38
